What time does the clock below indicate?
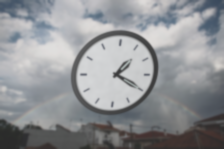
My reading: 1:20
